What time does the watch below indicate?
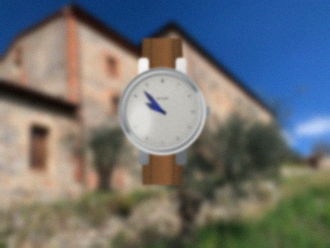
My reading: 9:53
